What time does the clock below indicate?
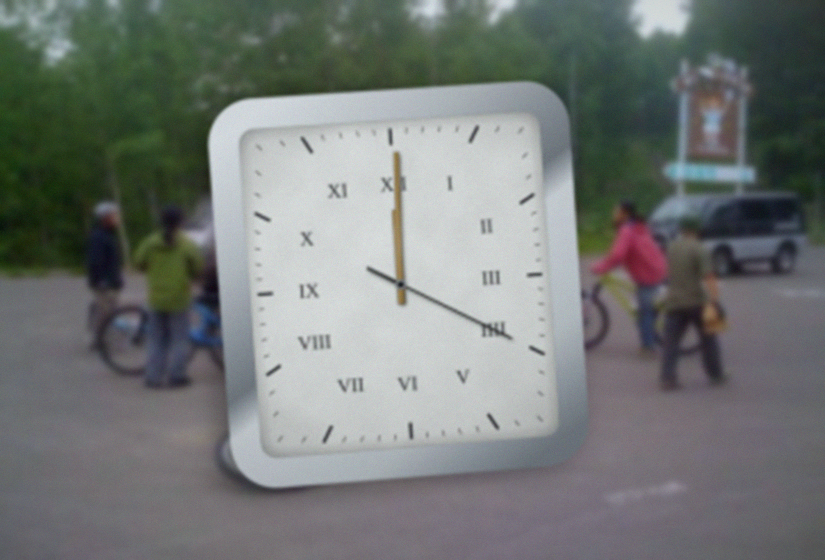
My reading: 12:00:20
